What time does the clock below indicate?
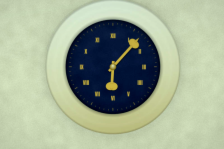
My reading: 6:07
